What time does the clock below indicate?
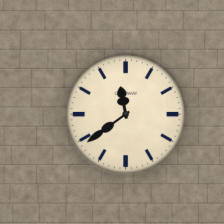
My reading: 11:39
